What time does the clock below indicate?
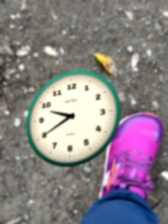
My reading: 9:40
